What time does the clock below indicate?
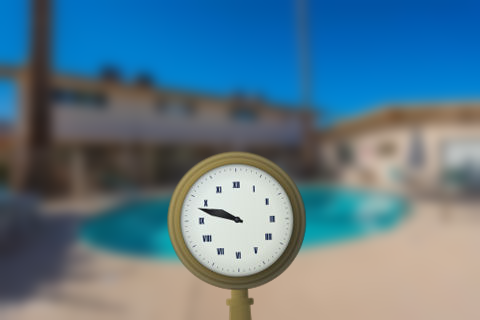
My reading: 9:48
